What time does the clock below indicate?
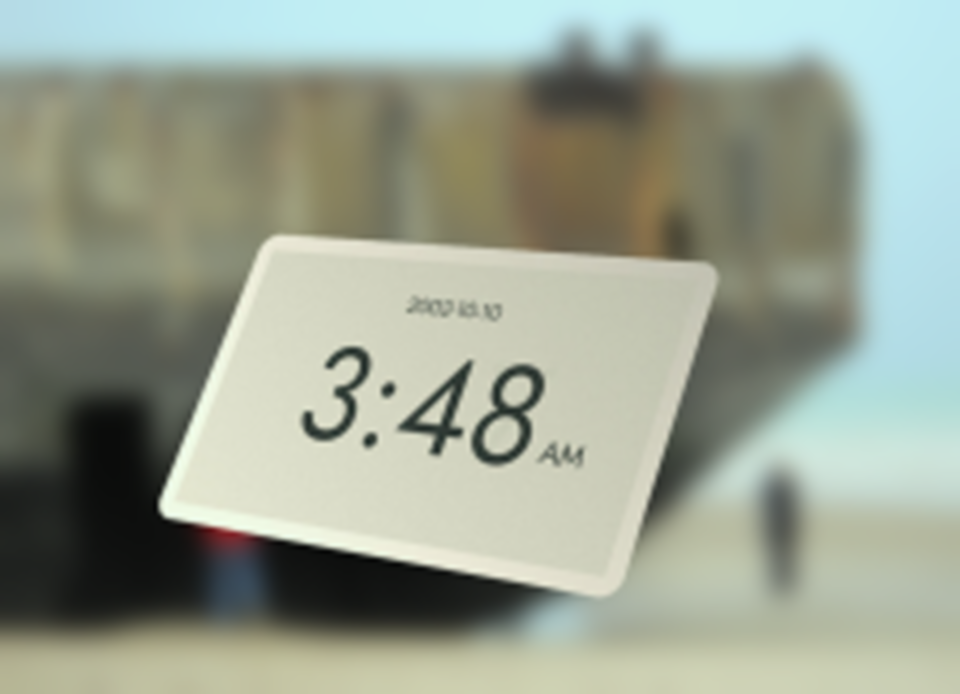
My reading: 3:48
